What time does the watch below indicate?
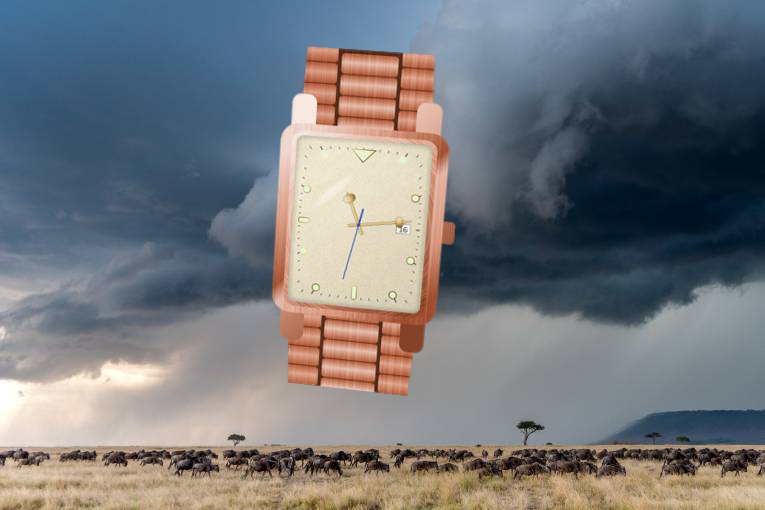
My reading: 11:13:32
